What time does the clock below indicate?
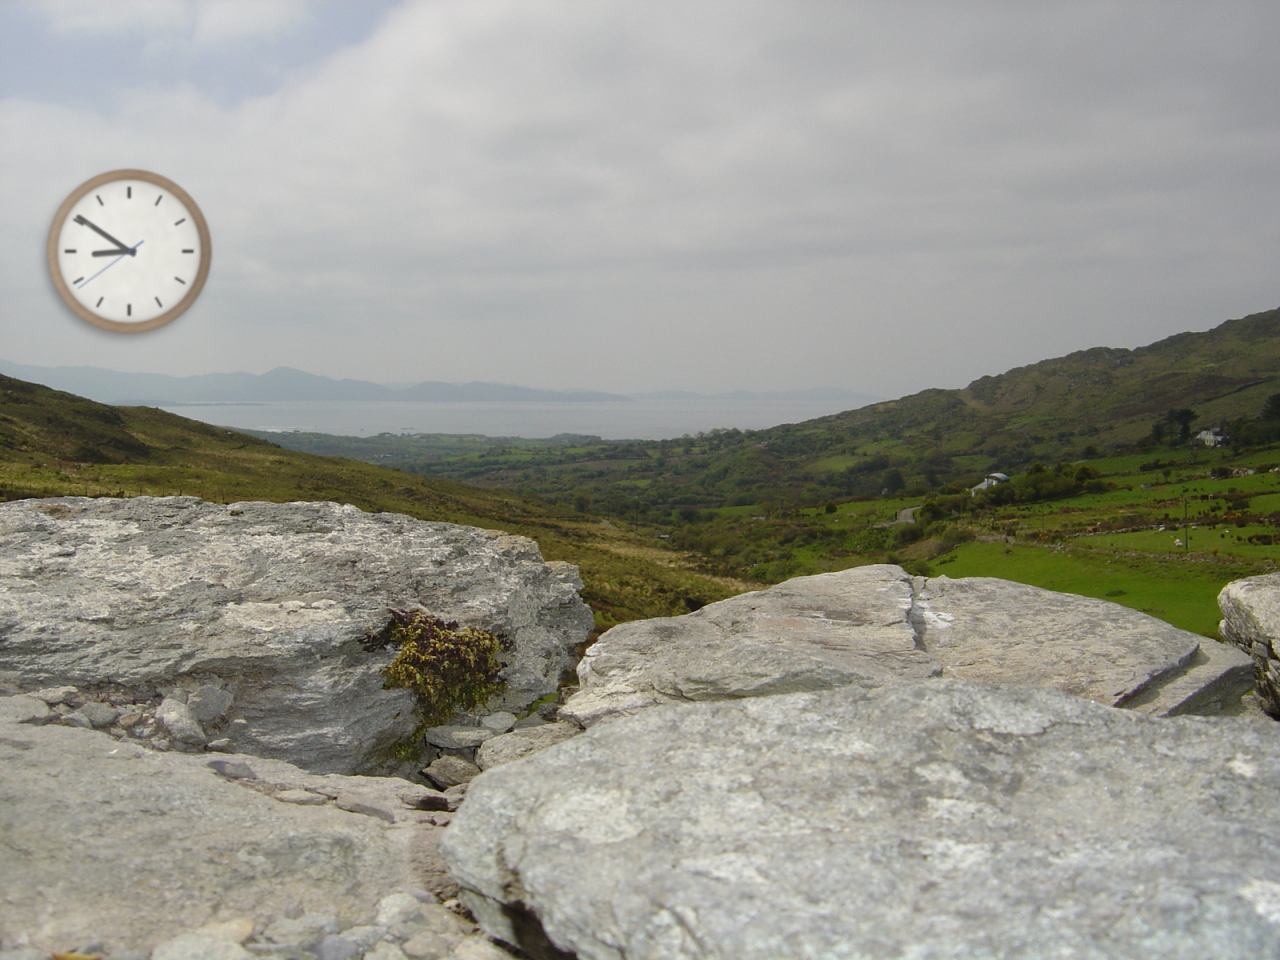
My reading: 8:50:39
